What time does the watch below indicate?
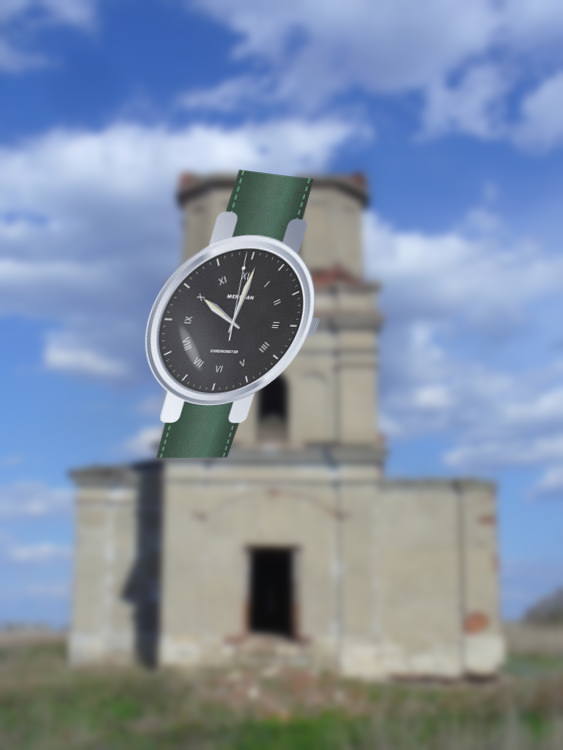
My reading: 10:00:59
